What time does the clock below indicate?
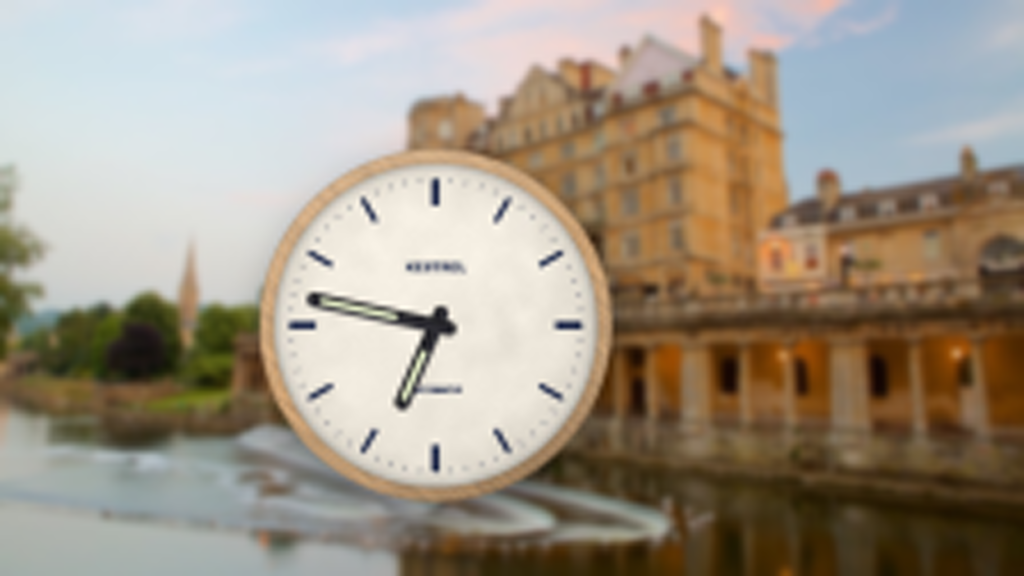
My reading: 6:47
